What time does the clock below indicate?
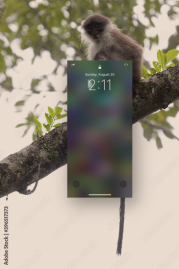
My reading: 2:11
